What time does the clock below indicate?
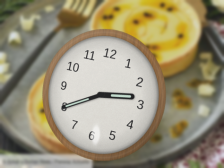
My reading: 2:40
